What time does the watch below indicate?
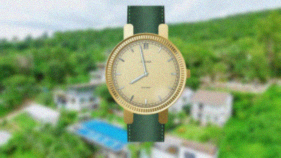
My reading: 7:58
